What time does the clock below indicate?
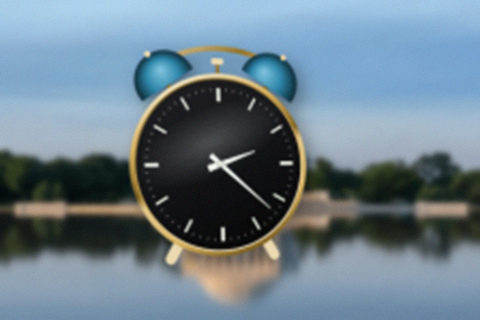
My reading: 2:22
